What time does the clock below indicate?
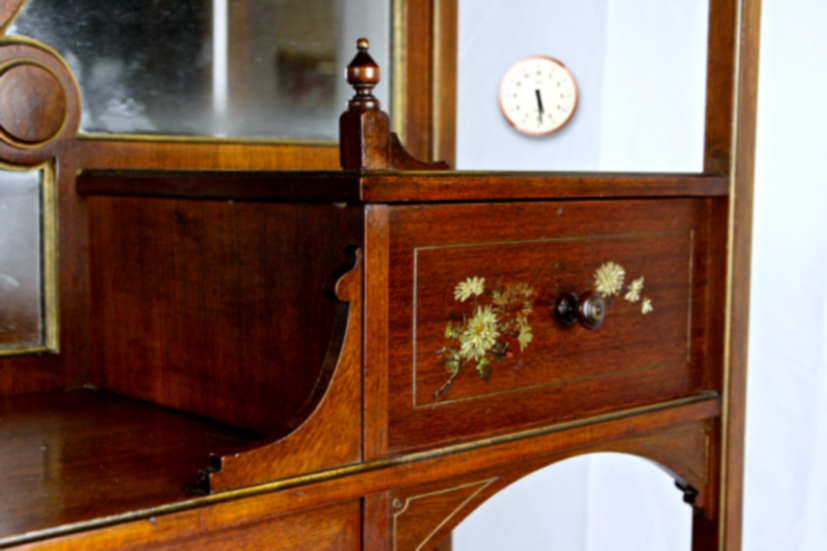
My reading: 5:29
